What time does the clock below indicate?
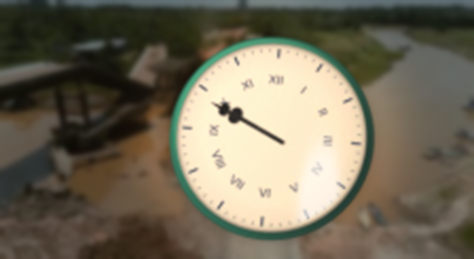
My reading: 9:49
